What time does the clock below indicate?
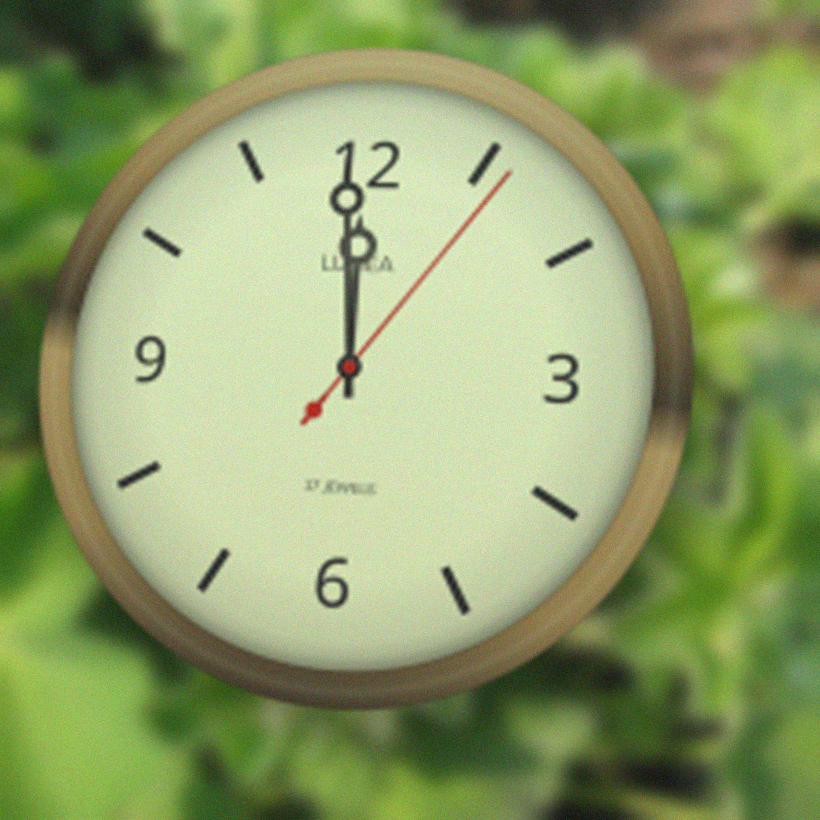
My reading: 11:59:06
